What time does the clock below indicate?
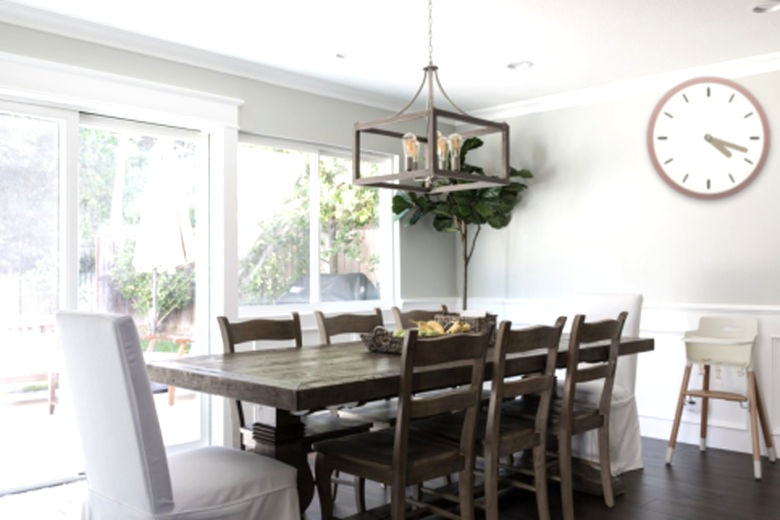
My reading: 4:18
